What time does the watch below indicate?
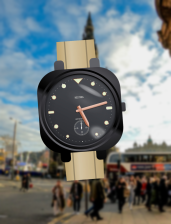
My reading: 5:13
